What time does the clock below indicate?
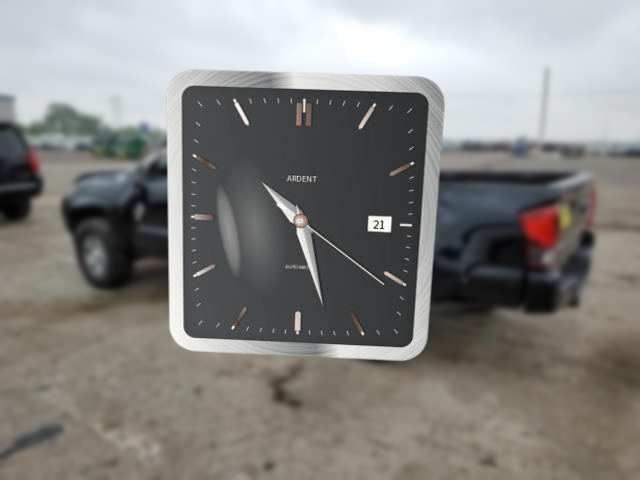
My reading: 10:27:21
